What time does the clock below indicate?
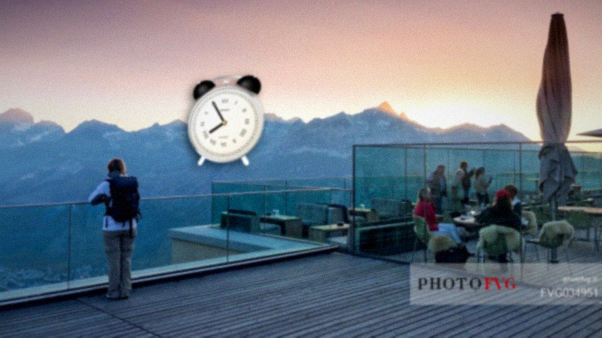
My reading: 7:55
